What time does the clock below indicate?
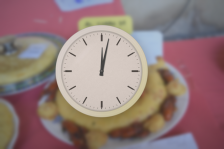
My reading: 12:02
